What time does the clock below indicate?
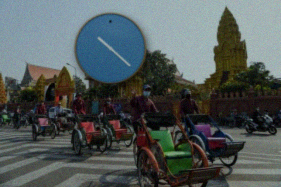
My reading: 10:22
